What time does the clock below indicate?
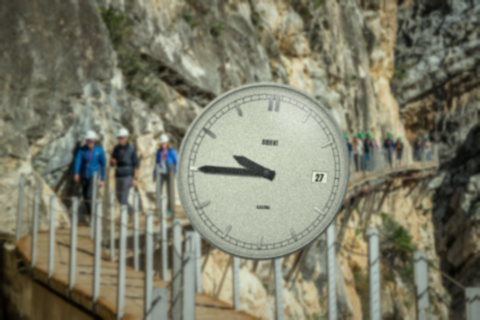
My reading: 9:45
